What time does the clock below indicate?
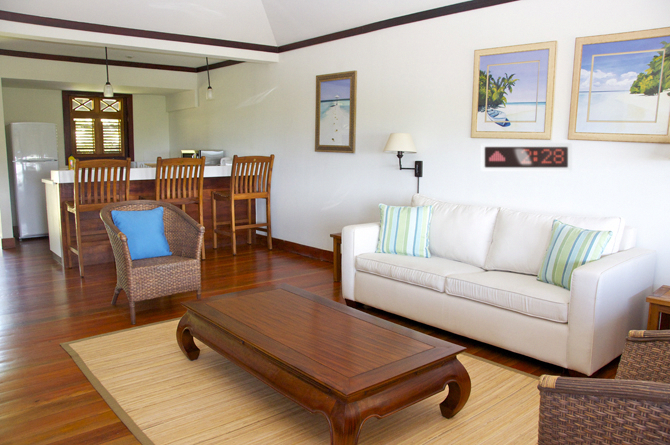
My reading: 2:28
